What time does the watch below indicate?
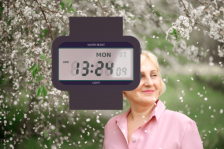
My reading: 13:24:09
